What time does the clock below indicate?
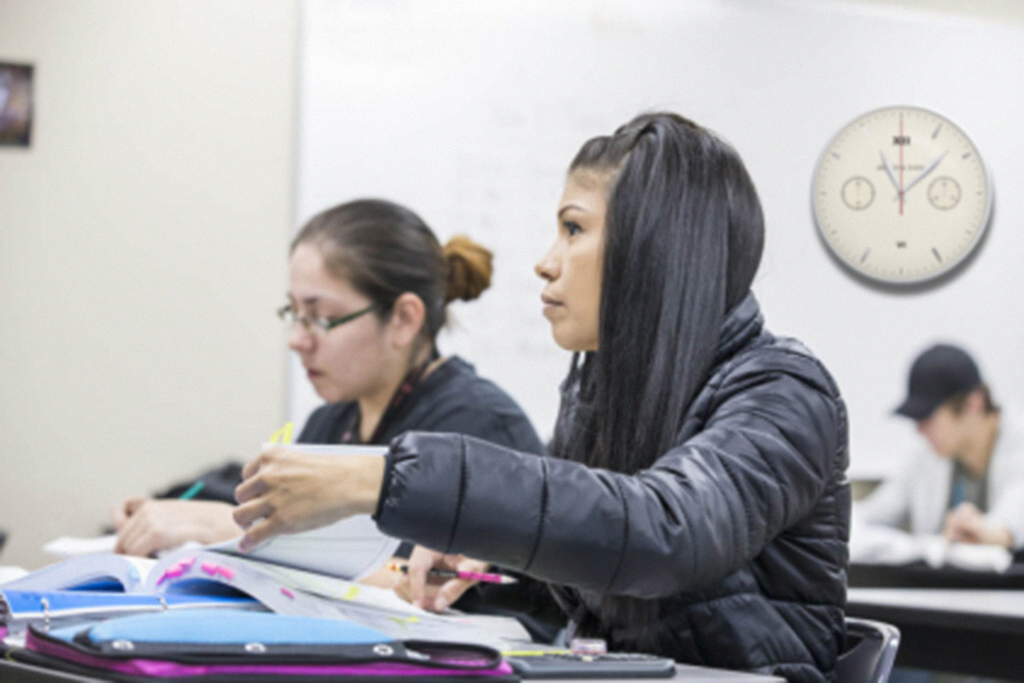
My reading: 11:08
